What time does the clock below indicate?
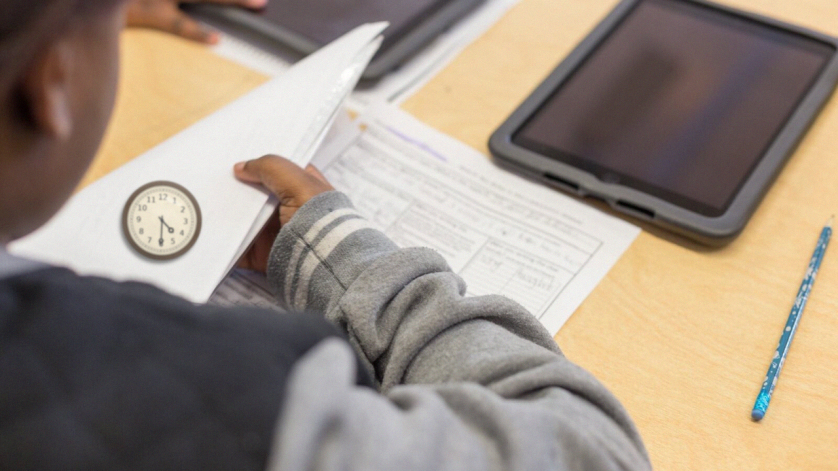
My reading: 4:30
